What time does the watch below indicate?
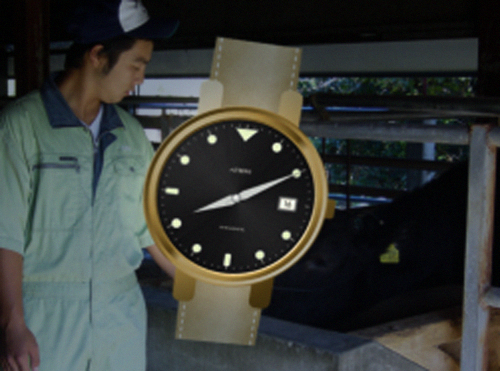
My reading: 8:10
